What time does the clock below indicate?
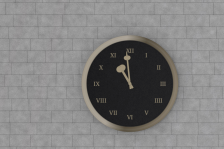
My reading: 10:59
